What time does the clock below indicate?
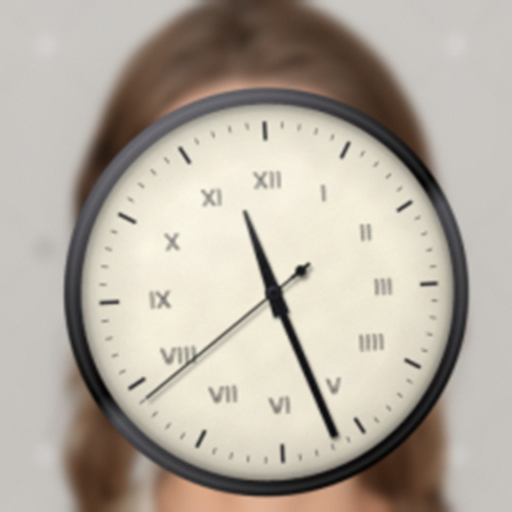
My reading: 11:26:39
